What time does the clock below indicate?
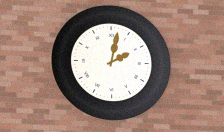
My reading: 2:02
